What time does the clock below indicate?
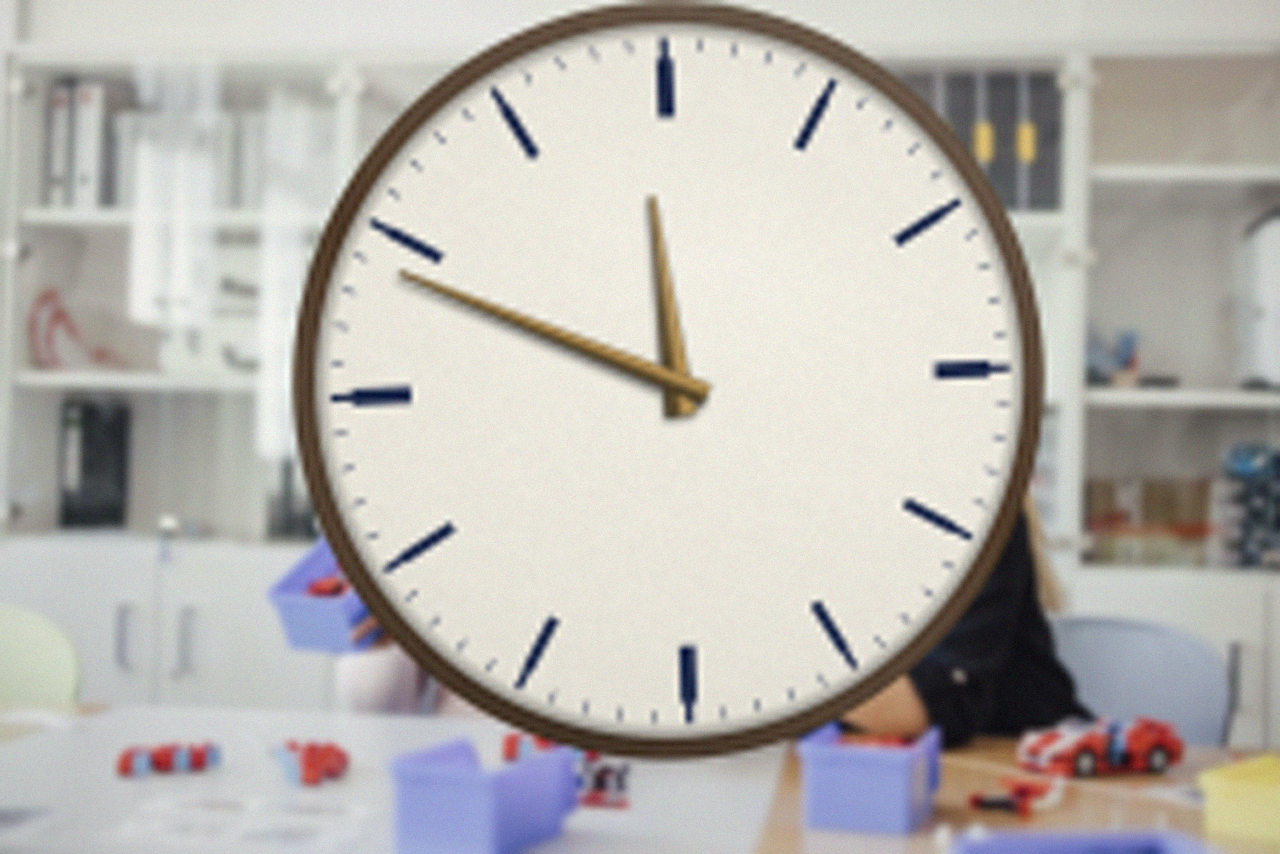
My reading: 11:49
